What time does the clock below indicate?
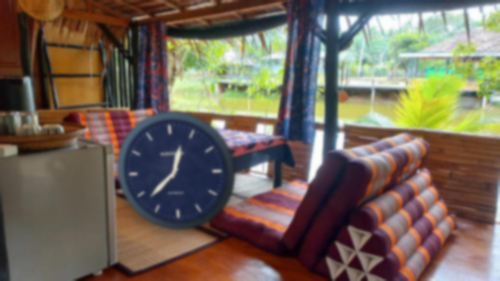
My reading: 12:38
